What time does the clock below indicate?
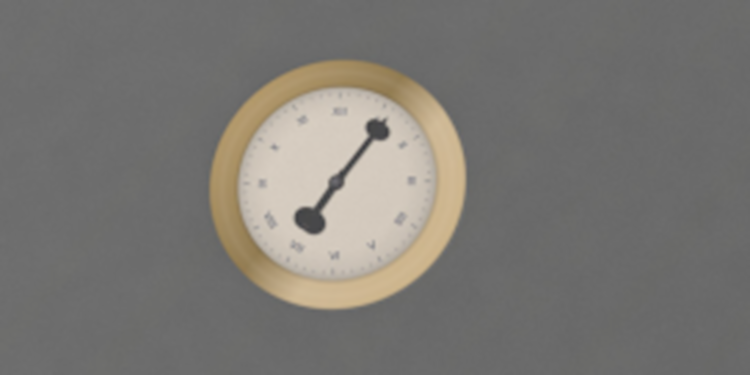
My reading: 7:06
